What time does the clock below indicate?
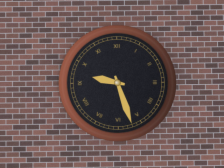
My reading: 9:27
